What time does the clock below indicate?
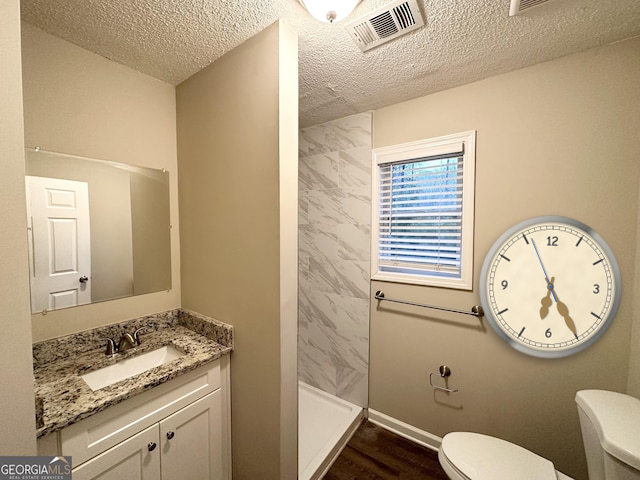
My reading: 6:24:56
